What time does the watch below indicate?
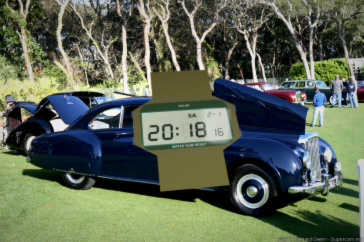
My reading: 20:18
